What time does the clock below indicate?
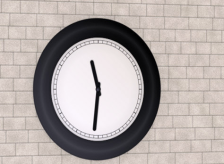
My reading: 11:31
